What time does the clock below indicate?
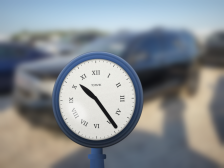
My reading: 10:24
